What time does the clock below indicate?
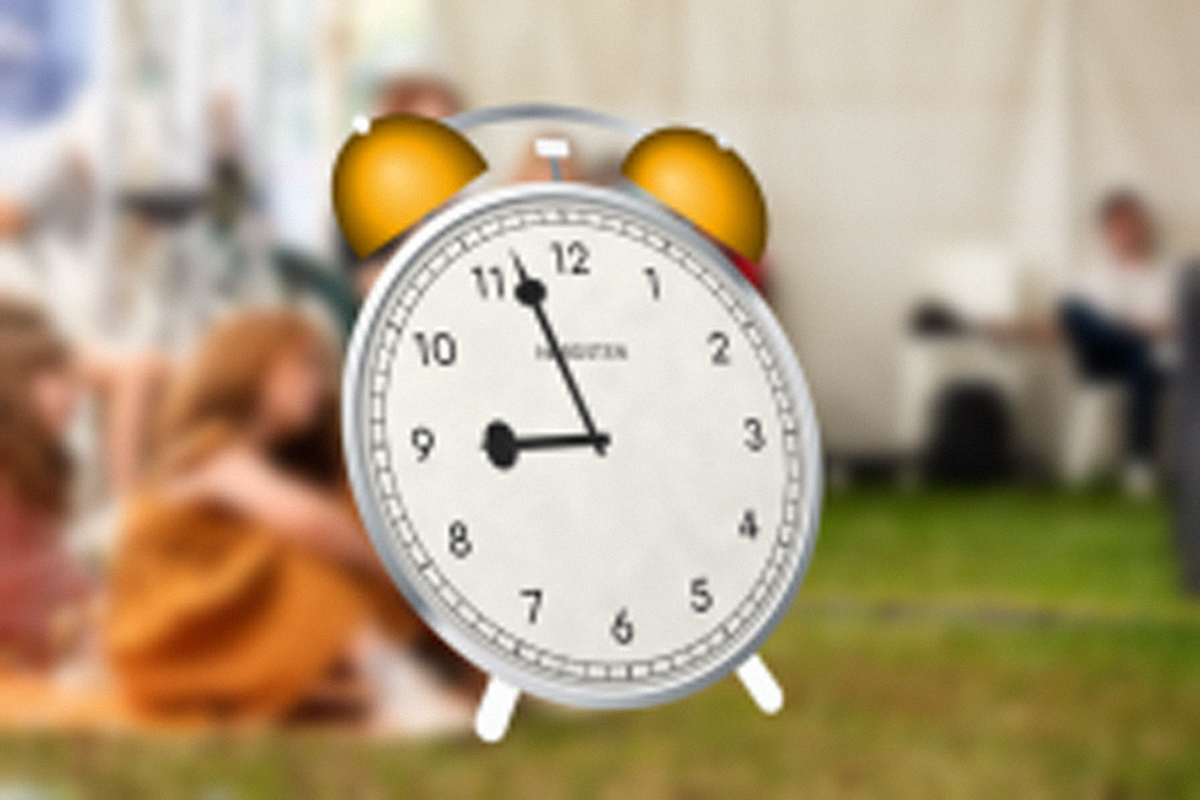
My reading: 8:57
